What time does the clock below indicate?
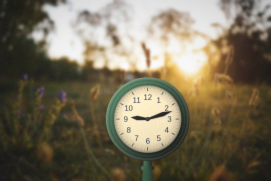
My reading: 9:12
